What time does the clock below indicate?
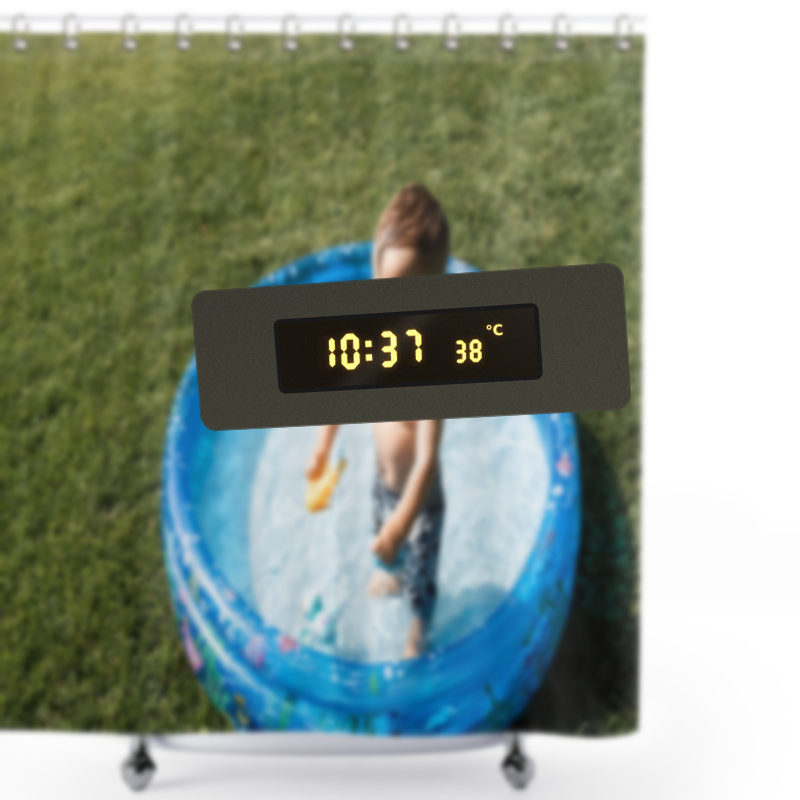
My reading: 10:37
